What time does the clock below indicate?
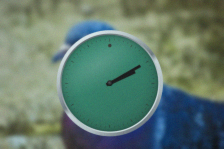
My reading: 2:10
